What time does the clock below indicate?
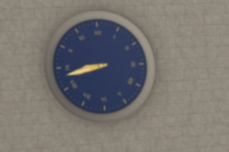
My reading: 8:43
